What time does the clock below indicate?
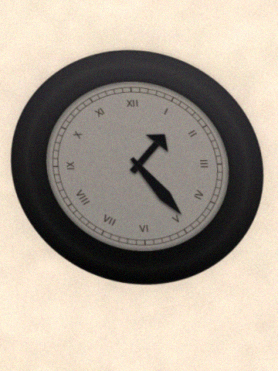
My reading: 1:24
